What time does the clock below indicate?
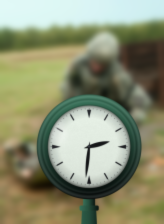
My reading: 2:31
